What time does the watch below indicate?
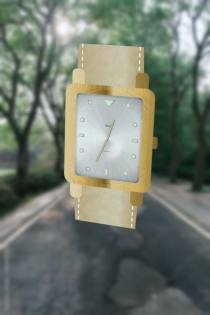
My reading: 12:34
